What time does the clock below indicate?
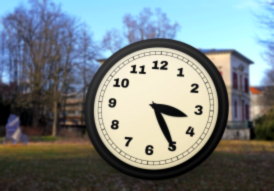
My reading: 3:25
